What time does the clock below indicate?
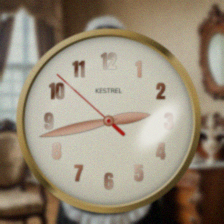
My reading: 2:42:52
